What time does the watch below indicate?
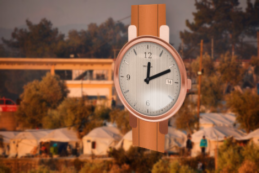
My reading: 12:11
